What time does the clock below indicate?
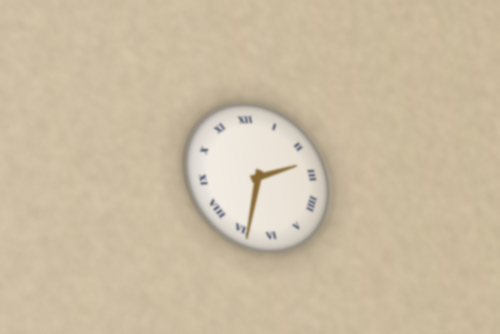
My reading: 2:34
